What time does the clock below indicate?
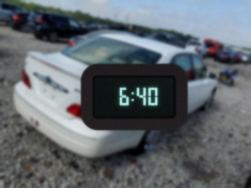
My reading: 6:40
